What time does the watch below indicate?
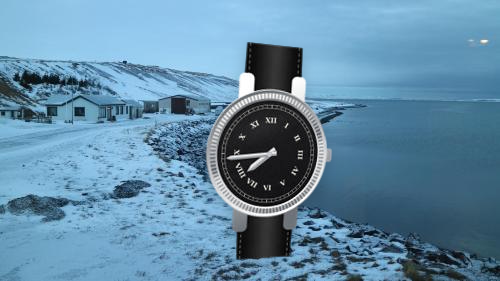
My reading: 7:44
